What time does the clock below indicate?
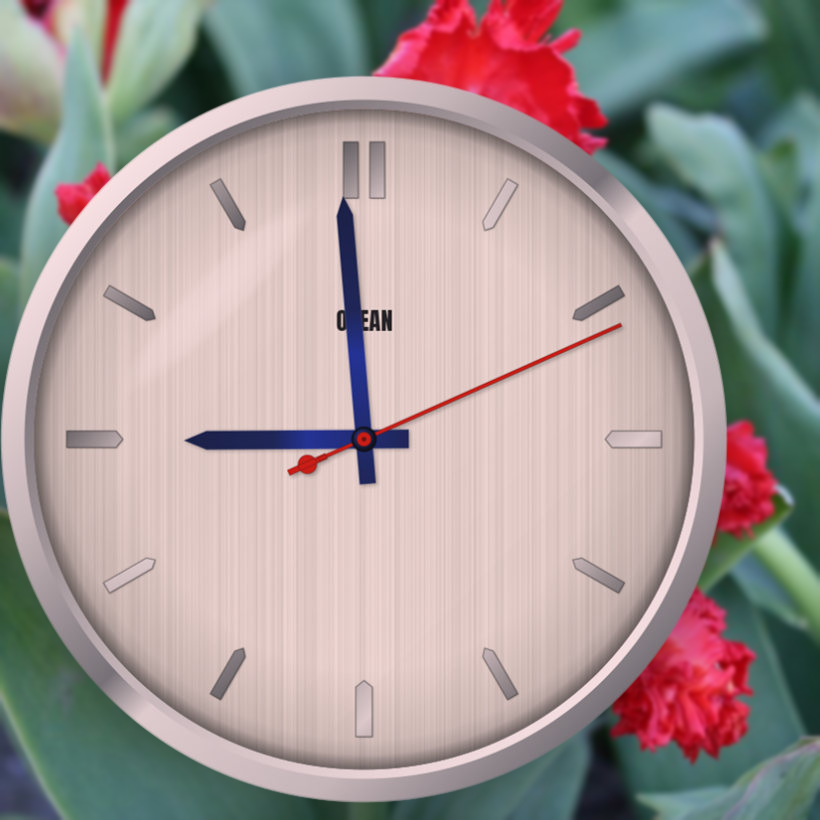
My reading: 8:59:11
